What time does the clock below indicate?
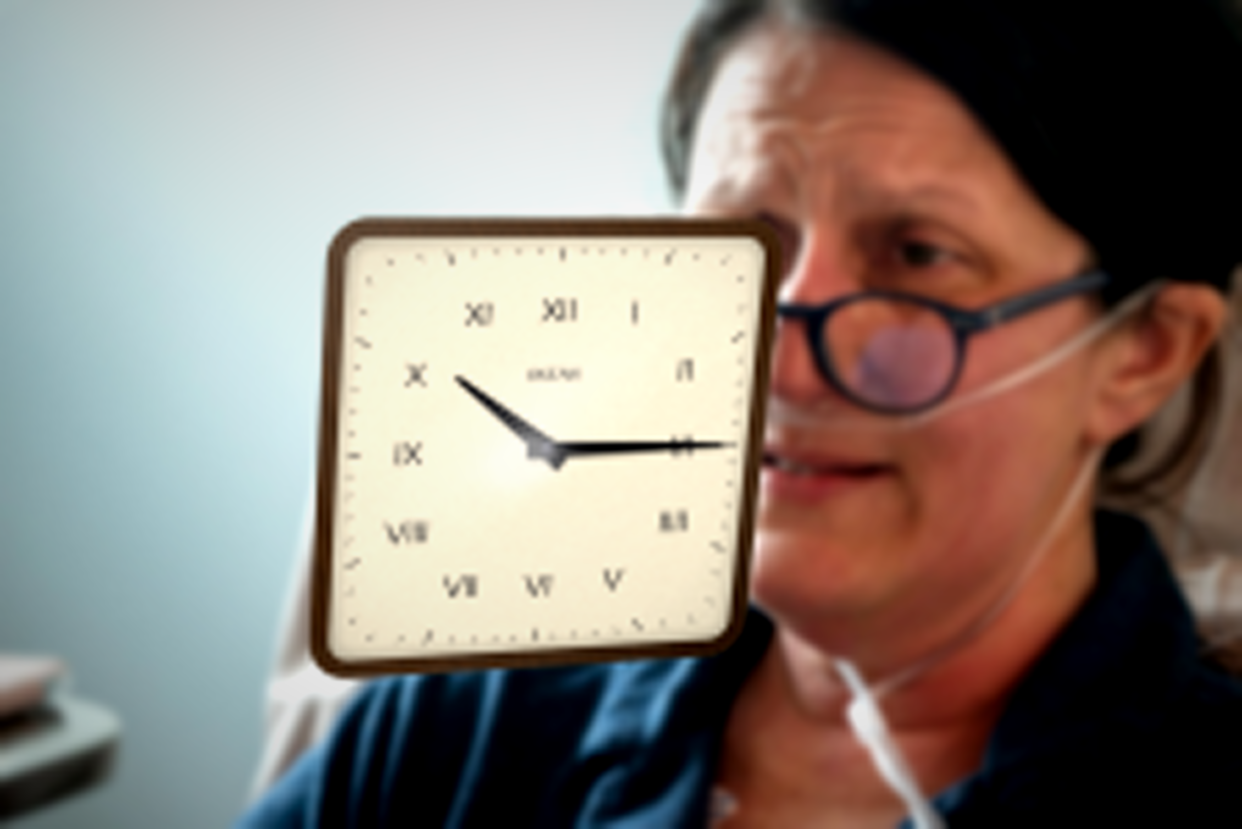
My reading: 10:15
